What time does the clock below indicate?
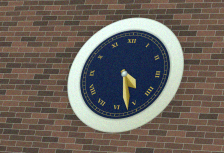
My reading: 4:27
